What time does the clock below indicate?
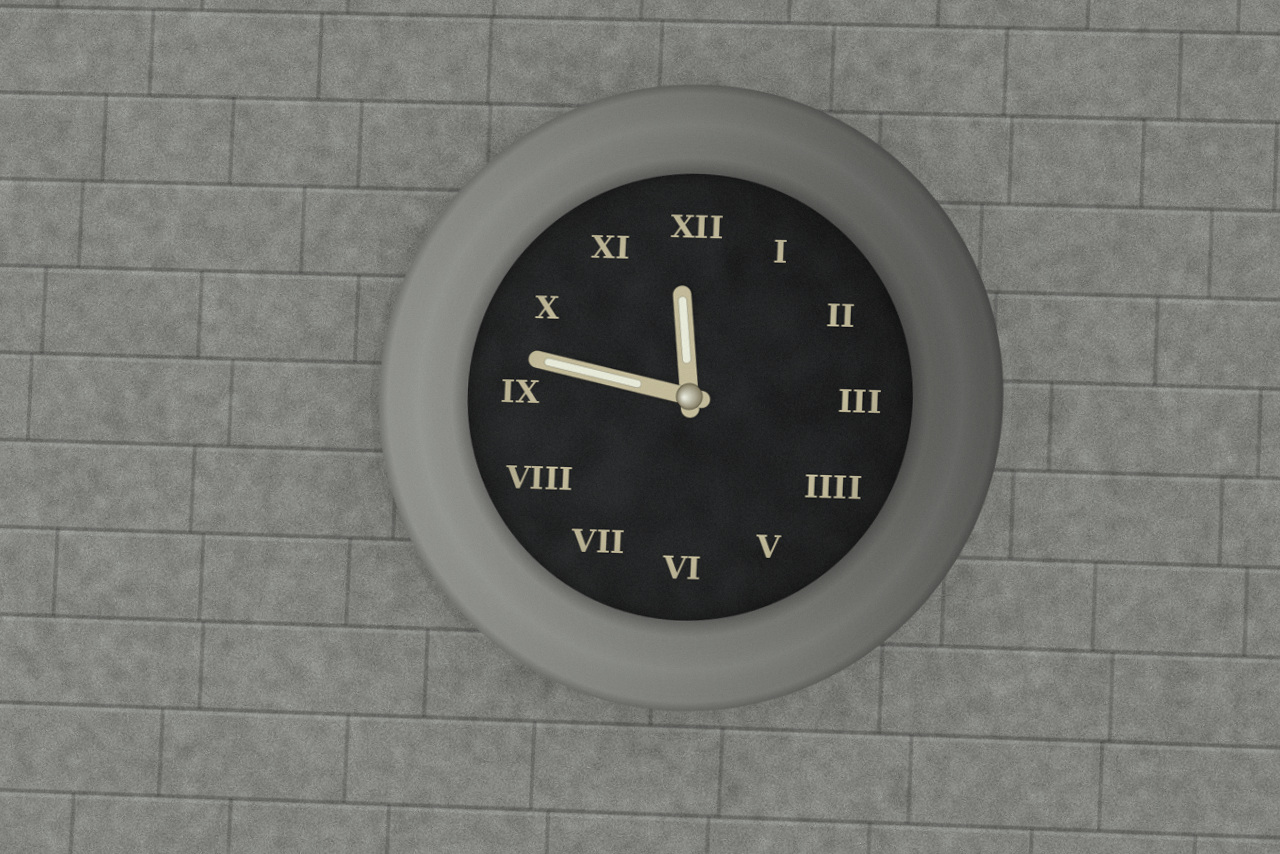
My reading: 11:47
